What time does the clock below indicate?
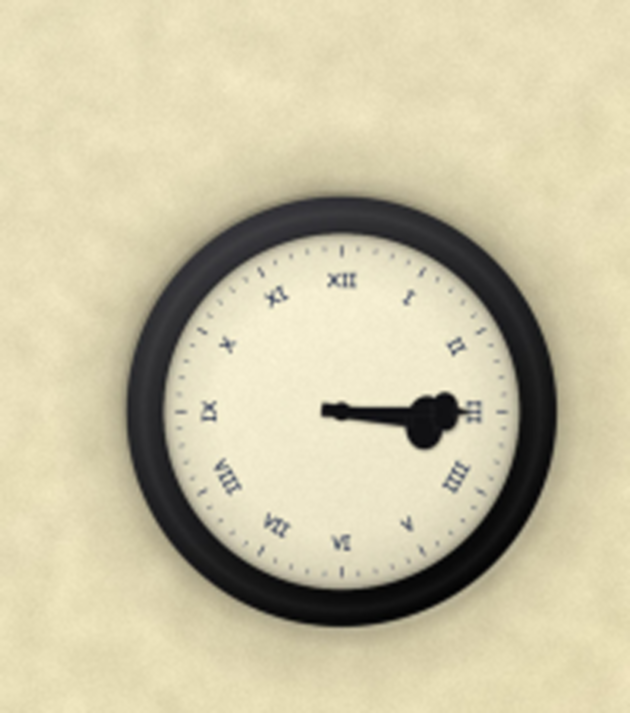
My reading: 3:15
